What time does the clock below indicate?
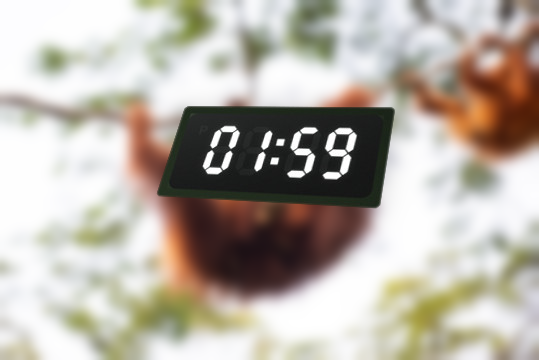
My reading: 1:59
